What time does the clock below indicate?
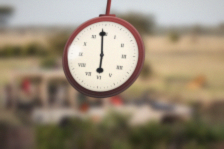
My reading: 5:59
